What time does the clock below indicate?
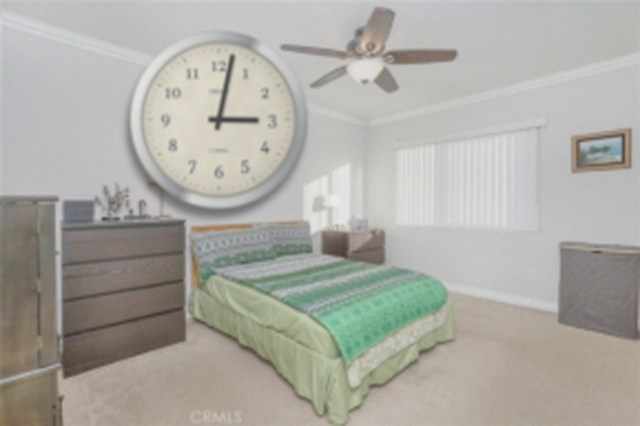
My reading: 3:02
